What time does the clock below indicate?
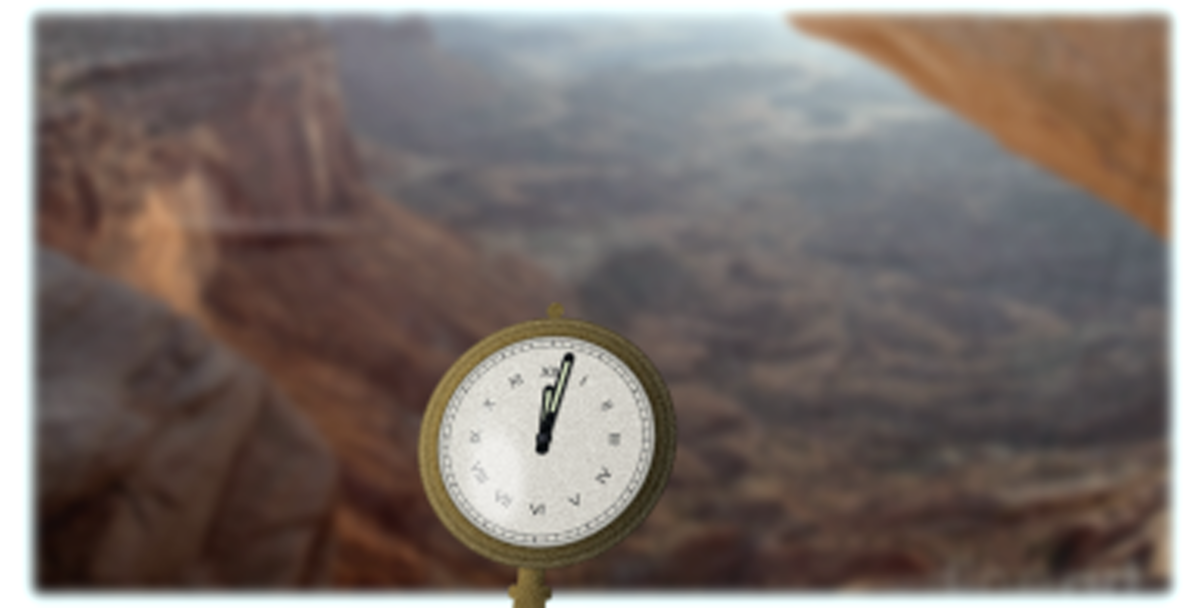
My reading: 12:02
